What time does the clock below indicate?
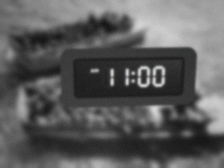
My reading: 11:00
